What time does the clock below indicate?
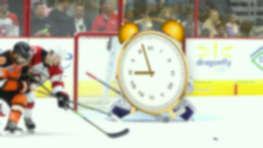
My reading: 8:57
